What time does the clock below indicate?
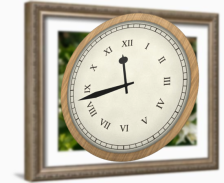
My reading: 11:43
